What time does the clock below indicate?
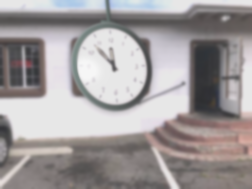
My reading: 11:53
